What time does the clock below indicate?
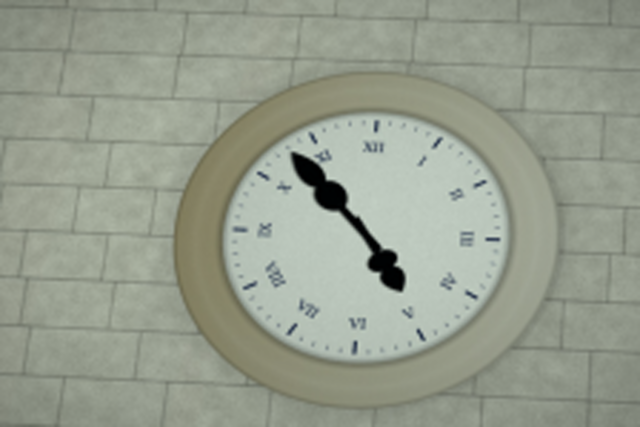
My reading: 4:53
